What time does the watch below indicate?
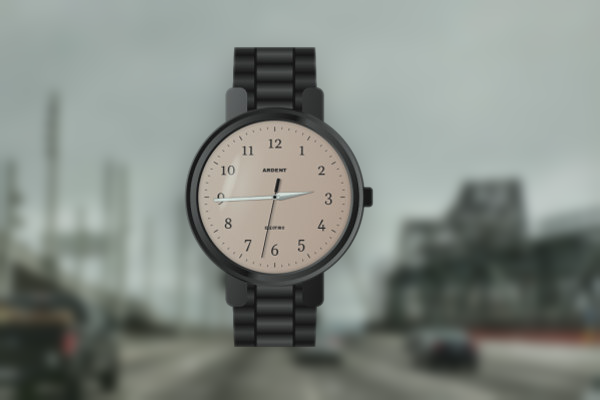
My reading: 2:44:32
